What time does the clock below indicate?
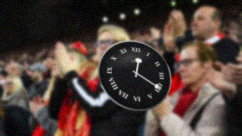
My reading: 12:20
